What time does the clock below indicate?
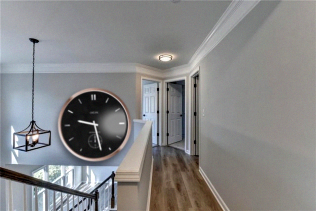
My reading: 9:28
